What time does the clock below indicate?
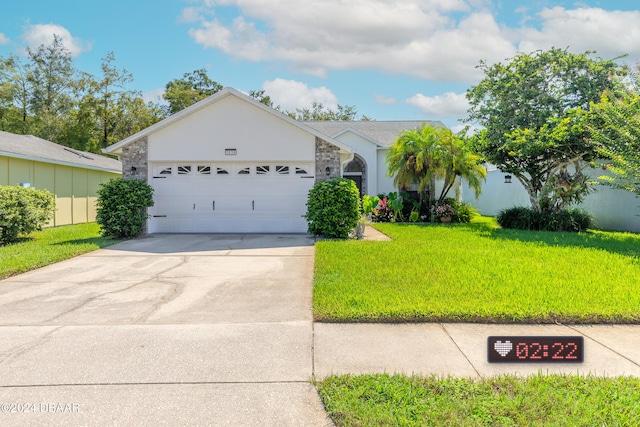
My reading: 2:22
